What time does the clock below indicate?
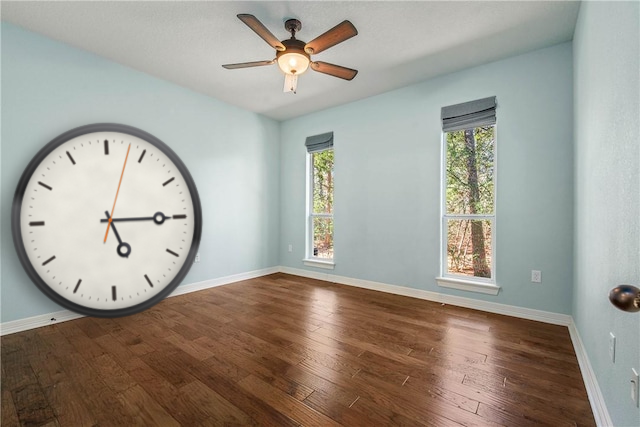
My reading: 5:15:03
